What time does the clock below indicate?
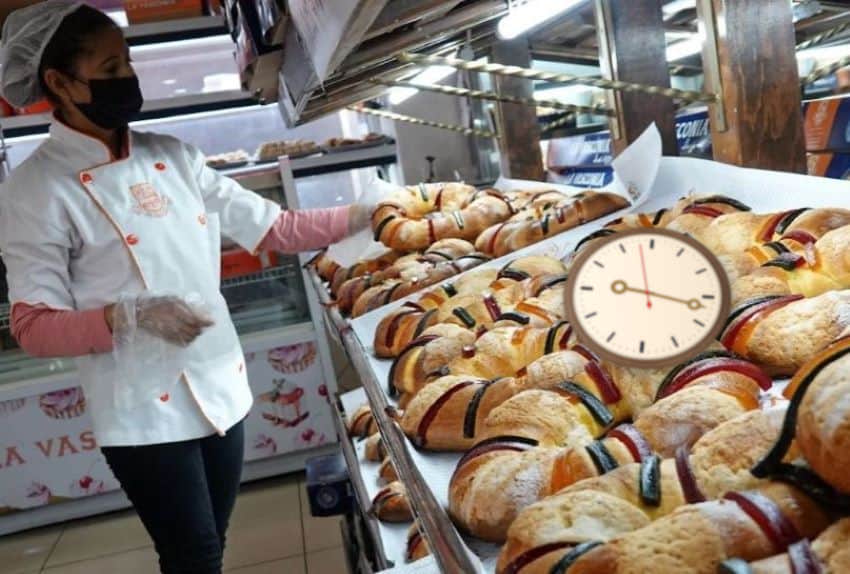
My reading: 9:16:58
